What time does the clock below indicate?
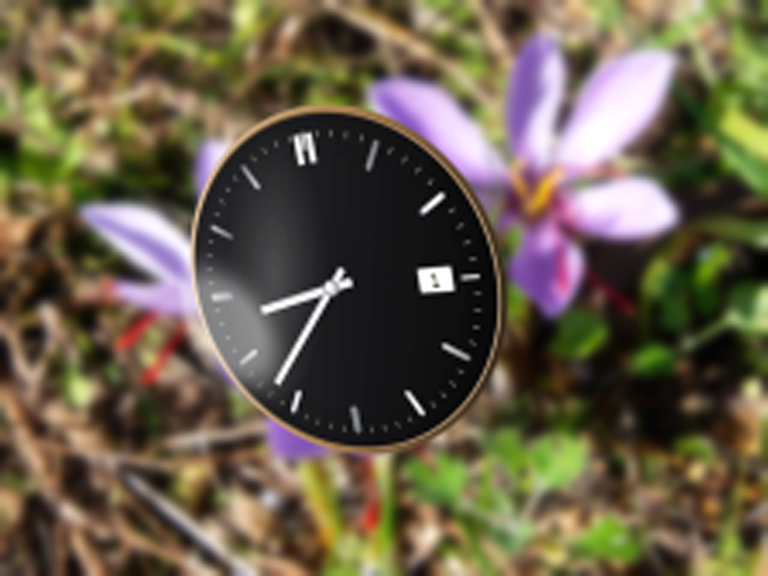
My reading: 8:37
